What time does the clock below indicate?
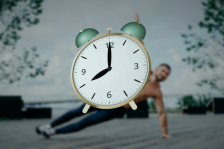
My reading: 8:00
